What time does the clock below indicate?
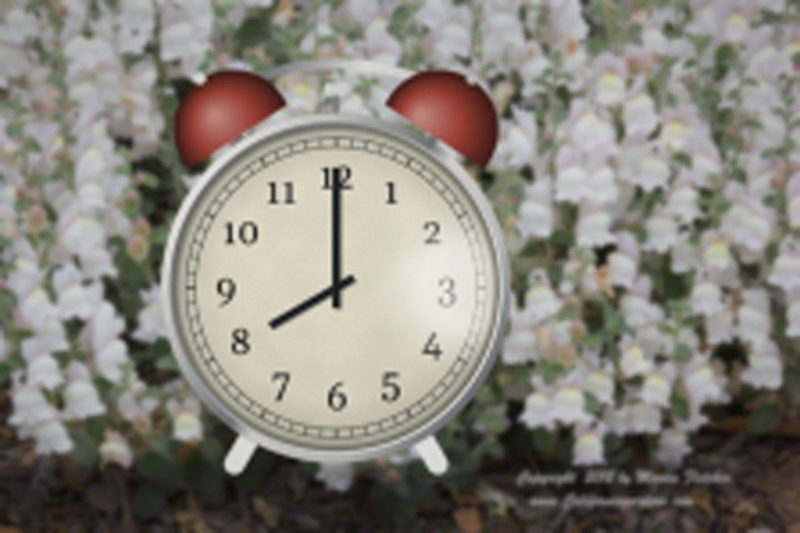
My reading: 8:00
